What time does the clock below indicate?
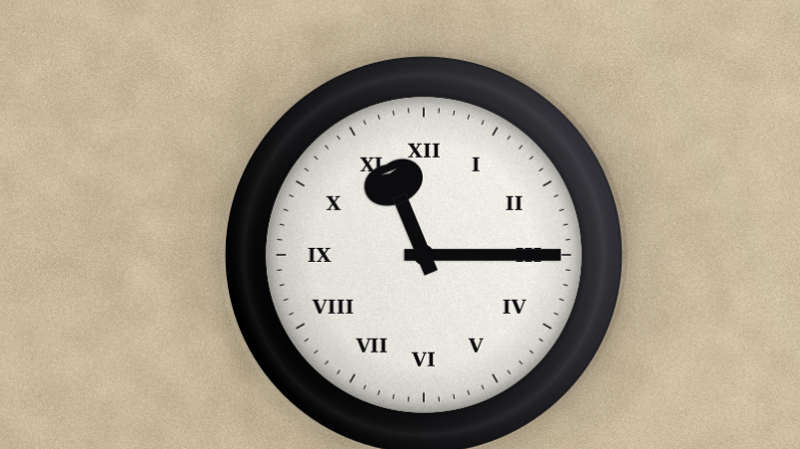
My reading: 11:15
